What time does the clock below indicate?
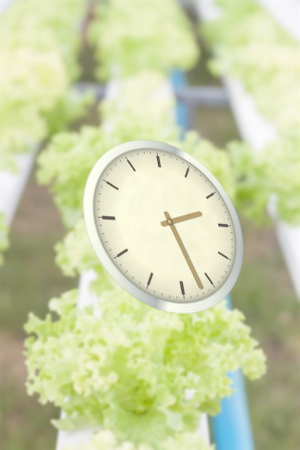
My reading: 2:27
